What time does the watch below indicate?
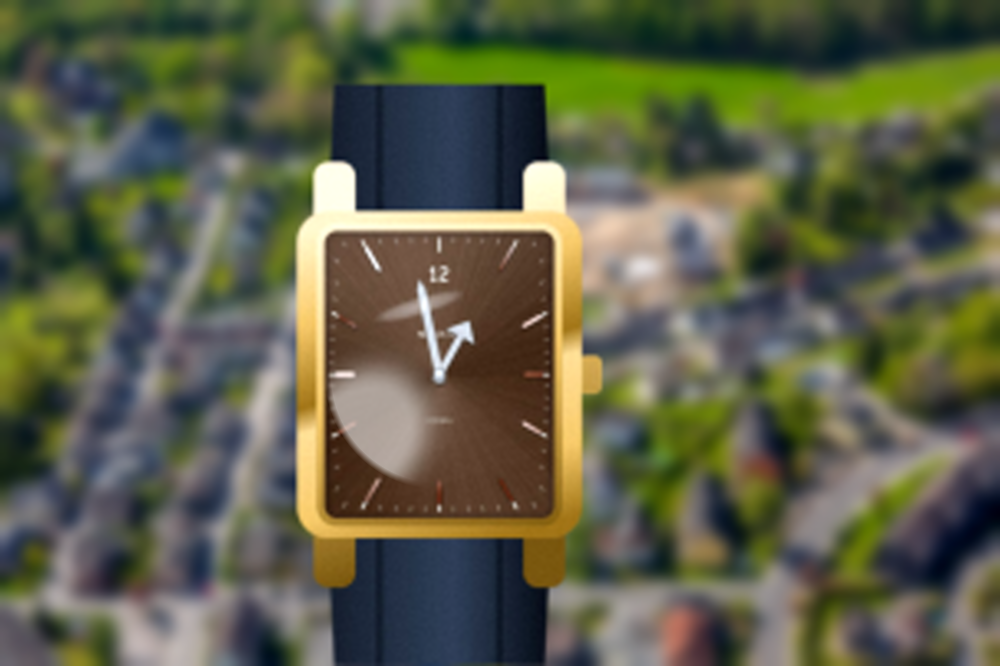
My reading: 12:58
